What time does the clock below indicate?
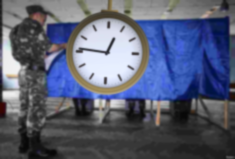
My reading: 12:46
